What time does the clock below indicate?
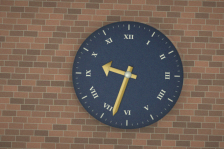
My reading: 9:33
